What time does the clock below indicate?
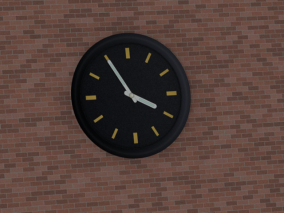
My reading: 3:55
